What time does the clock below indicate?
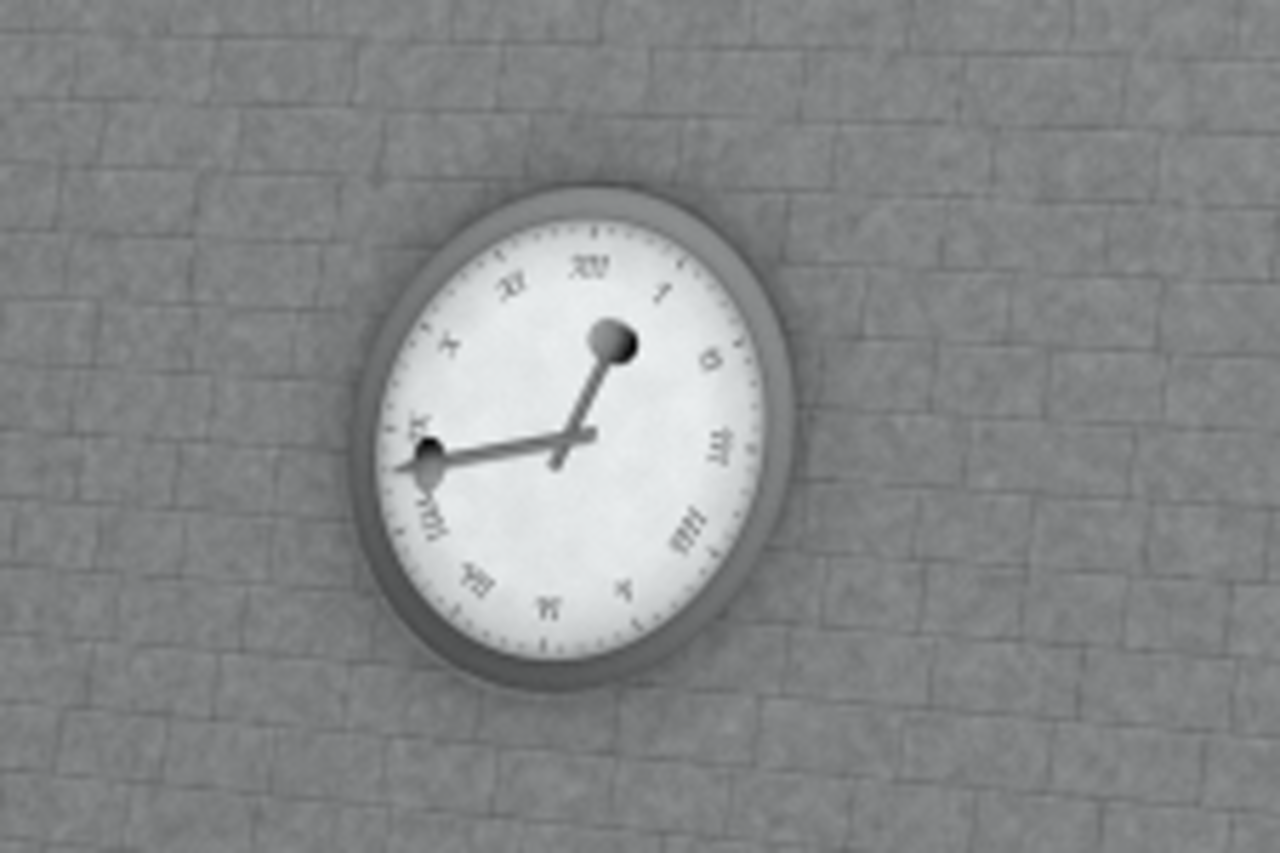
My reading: 12:43
